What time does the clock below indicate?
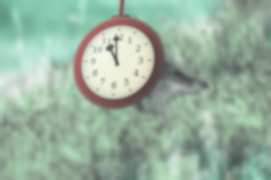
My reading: 10:59
